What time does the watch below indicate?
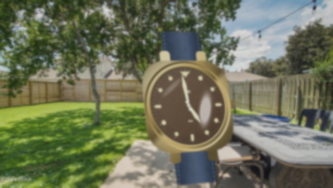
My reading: 4:59
